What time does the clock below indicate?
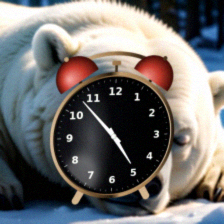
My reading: 4:53
